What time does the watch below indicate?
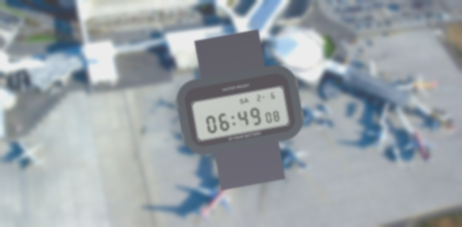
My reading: 6:49:08
